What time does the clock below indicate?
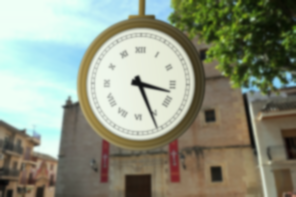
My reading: 3:26
